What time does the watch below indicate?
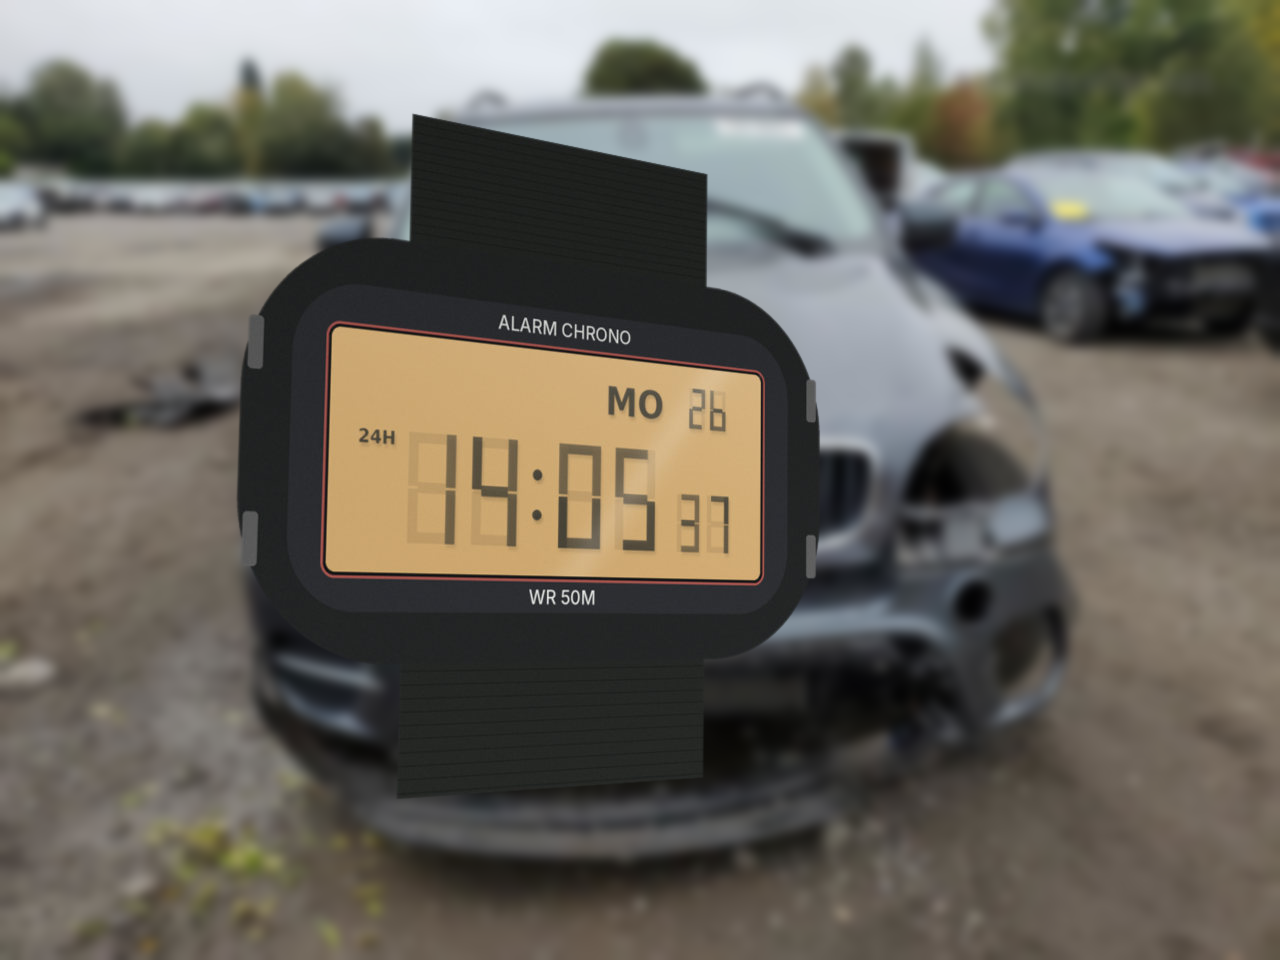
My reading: 14:05:37
